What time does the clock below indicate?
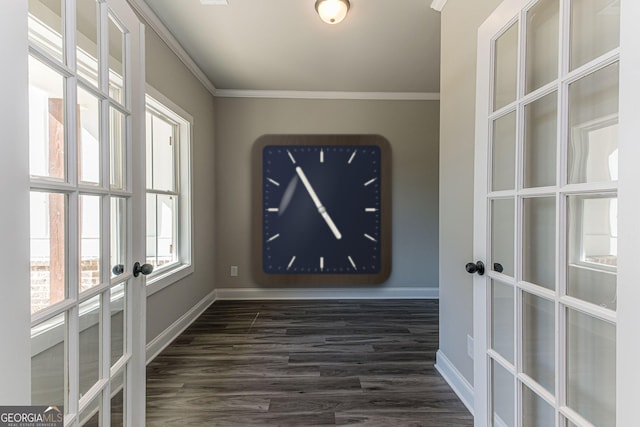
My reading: 4:55
